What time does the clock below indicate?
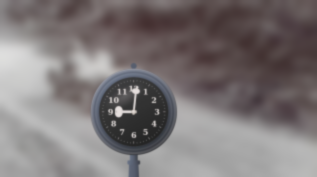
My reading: 9:01
